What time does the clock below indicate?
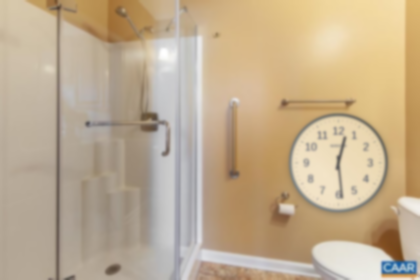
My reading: 12:29
